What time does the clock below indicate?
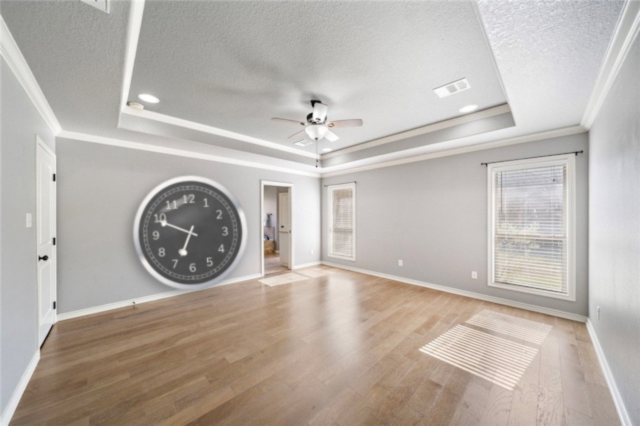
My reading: 6:49
